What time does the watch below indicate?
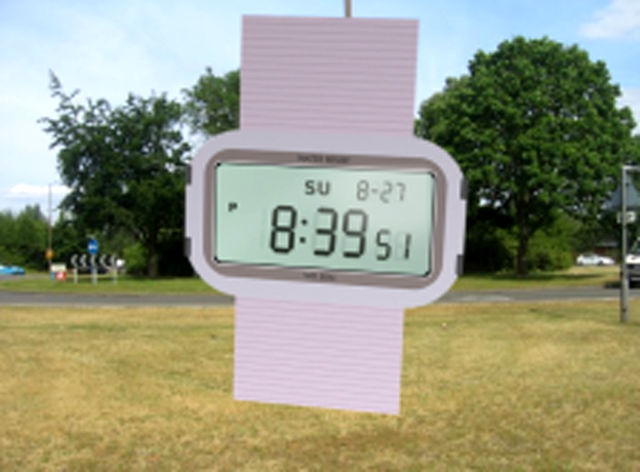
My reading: 8:39:51
